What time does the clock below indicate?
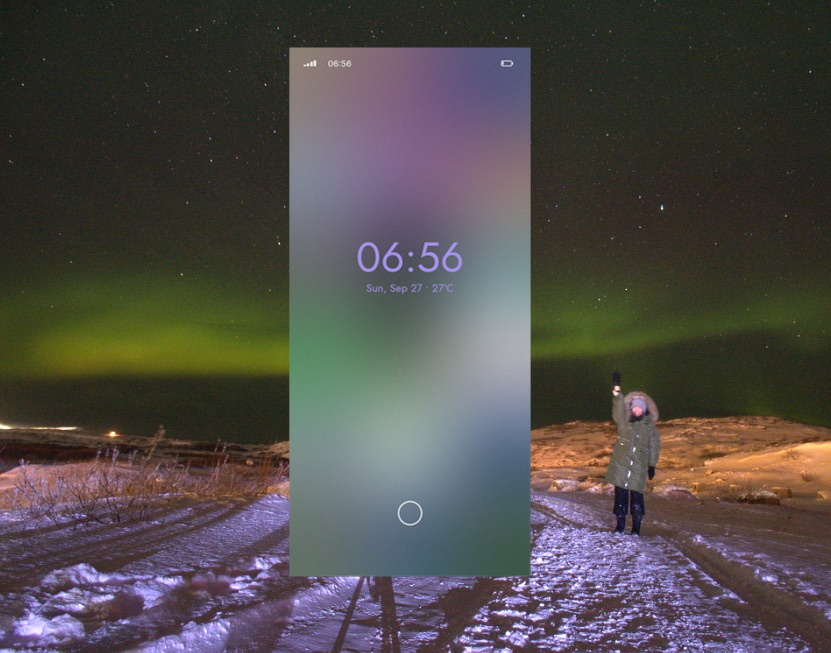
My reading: 6:56
